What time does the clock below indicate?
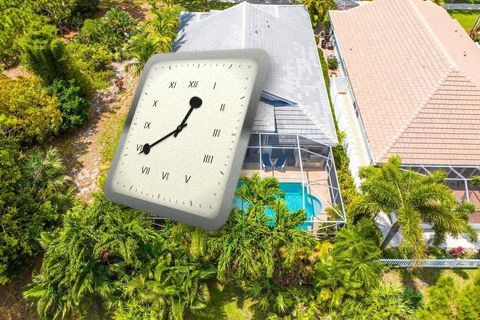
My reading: 12:39
